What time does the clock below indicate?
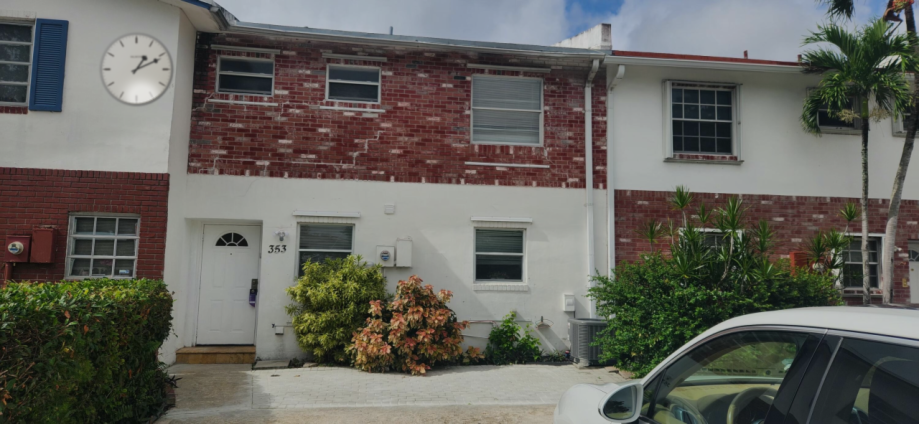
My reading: 1:11
